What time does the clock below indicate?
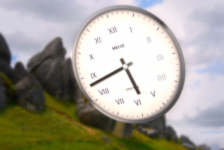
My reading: 5:43
